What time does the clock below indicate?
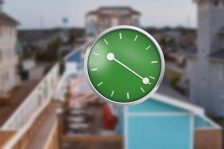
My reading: 10:22
